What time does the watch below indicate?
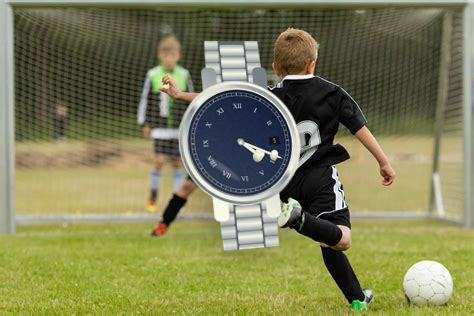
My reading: 4:19
